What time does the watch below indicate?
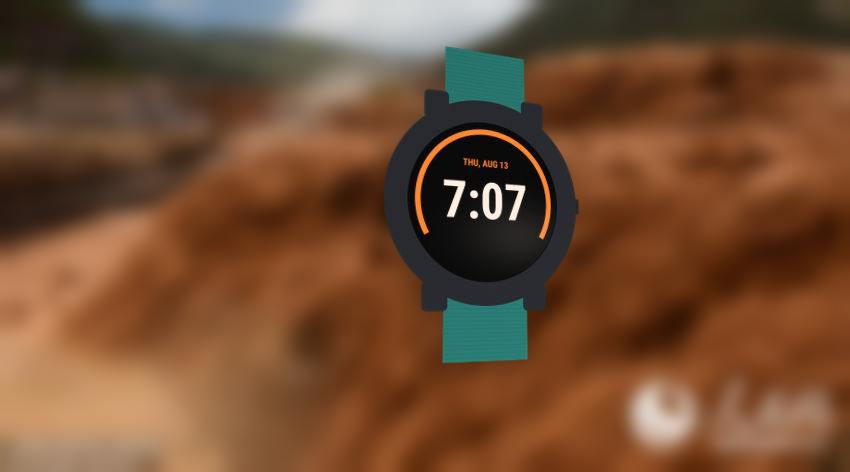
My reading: 7:07
